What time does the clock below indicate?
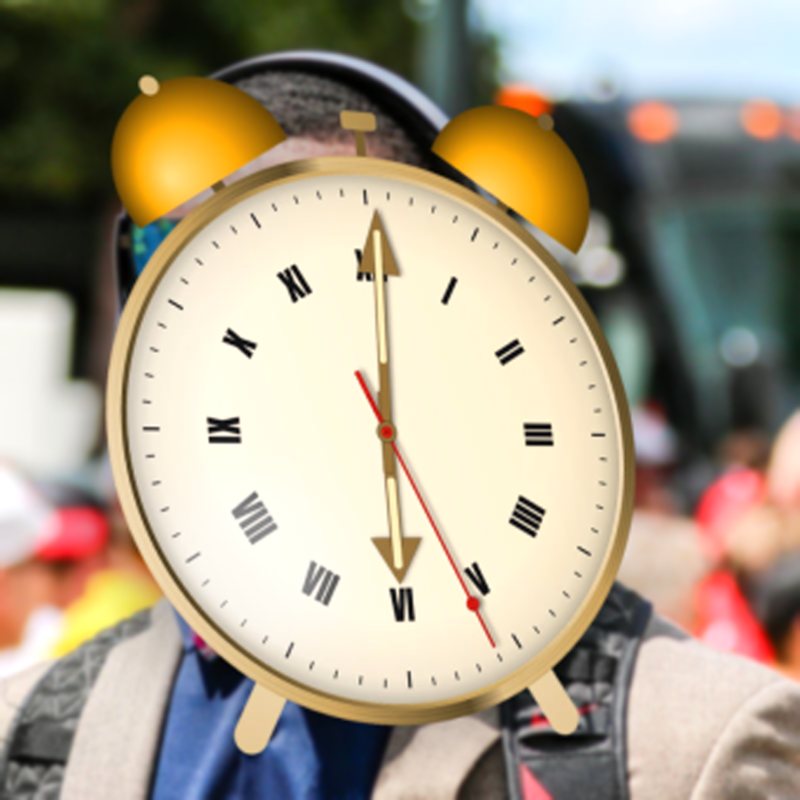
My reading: 6:00:26
